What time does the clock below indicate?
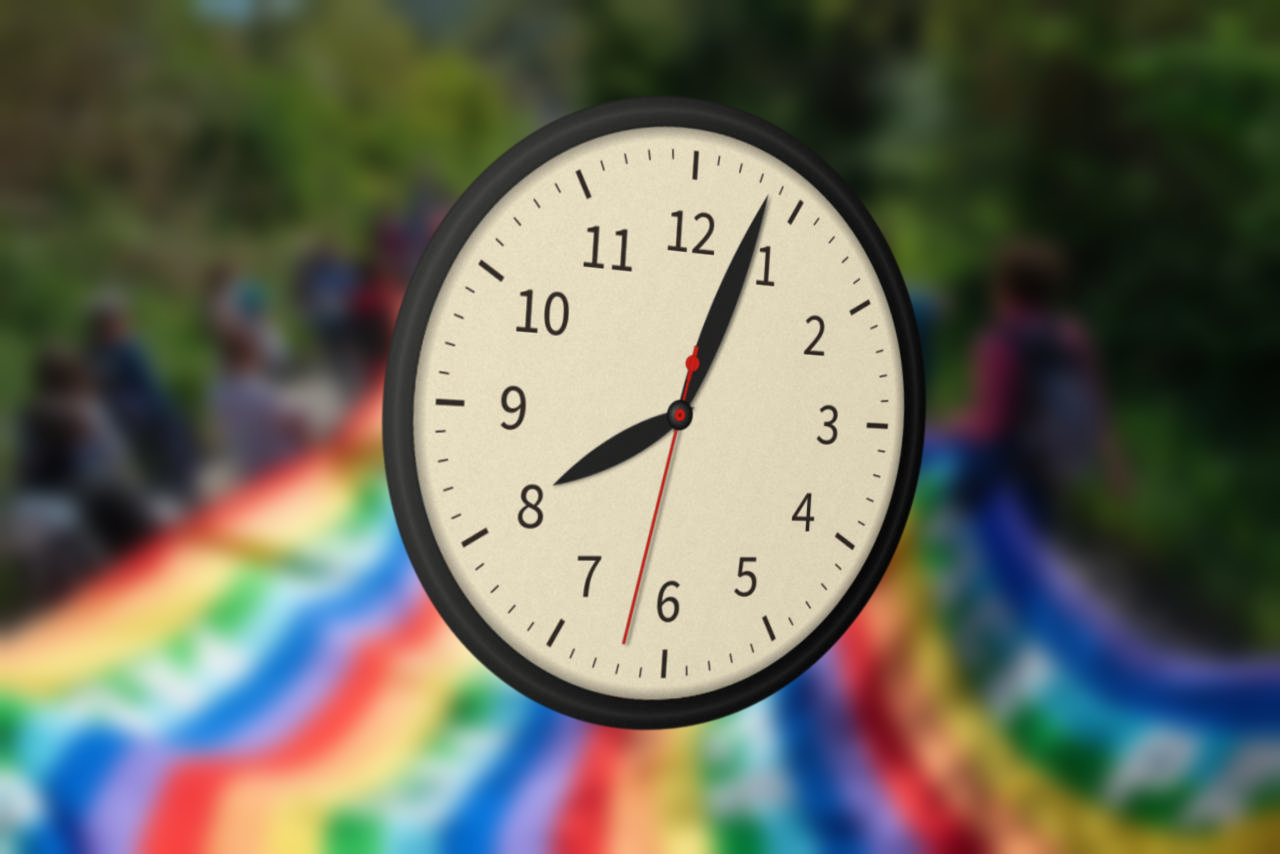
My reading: 8:03:32
